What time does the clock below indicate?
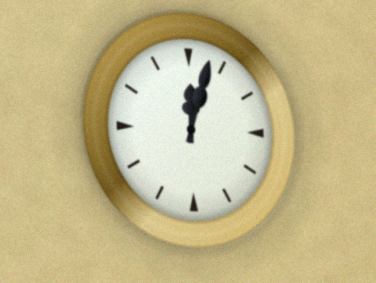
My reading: 12:03
